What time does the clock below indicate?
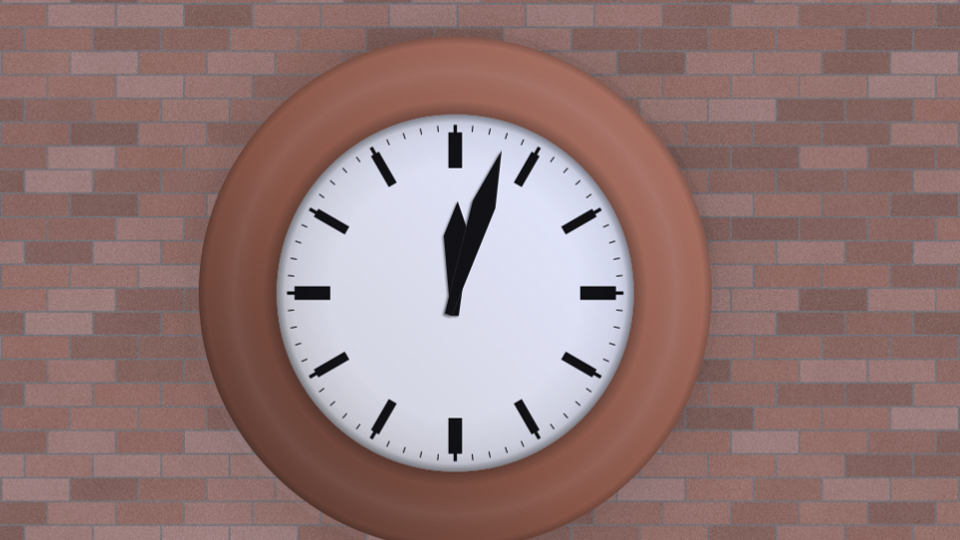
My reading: 12:03
